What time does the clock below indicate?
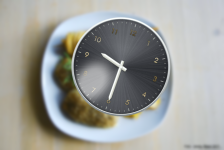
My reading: 9:30
